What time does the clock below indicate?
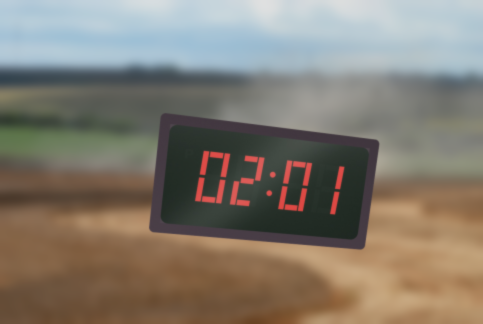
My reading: 2:01
